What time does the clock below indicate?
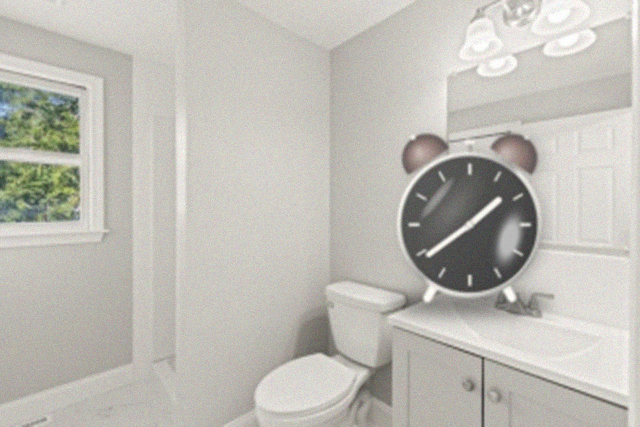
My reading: 1:39
